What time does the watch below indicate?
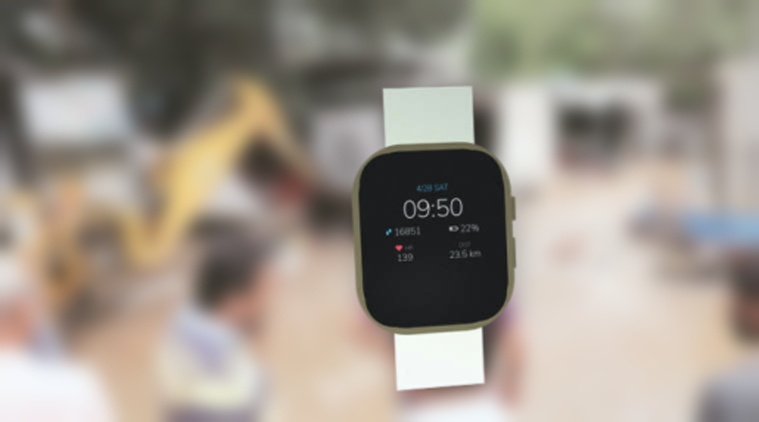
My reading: 9:50
